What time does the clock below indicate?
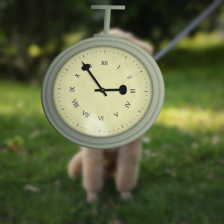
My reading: 2:54
